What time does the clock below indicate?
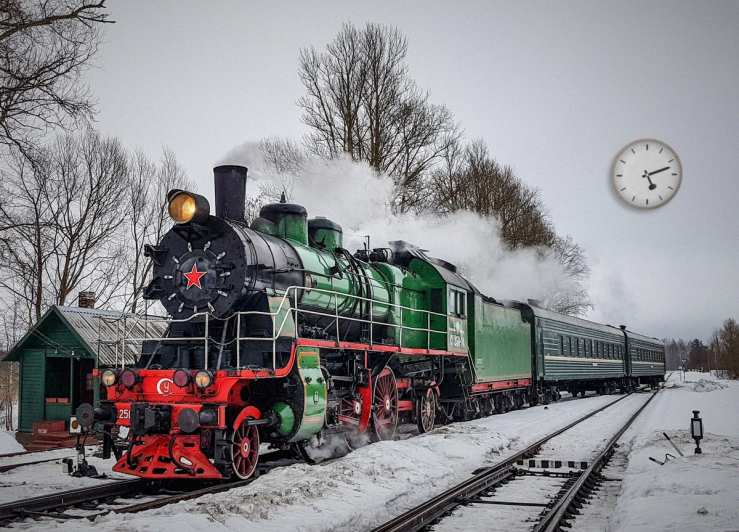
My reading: 5:12
